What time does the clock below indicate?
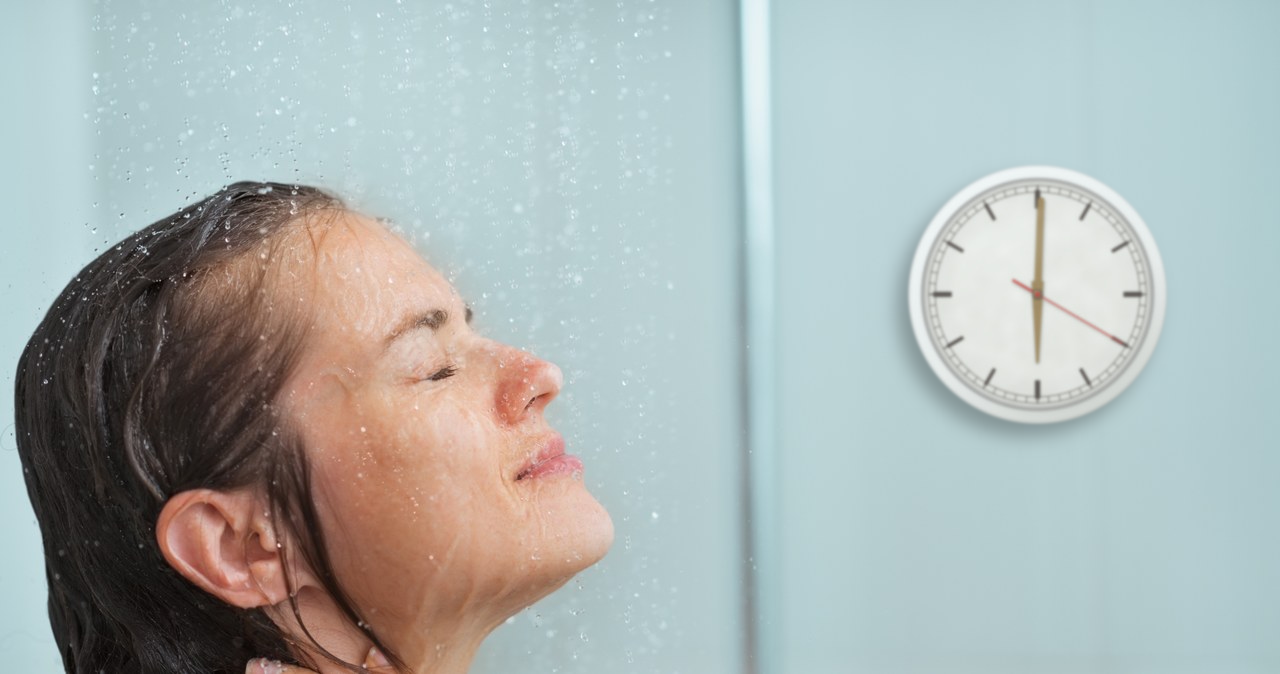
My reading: 6:00:20
